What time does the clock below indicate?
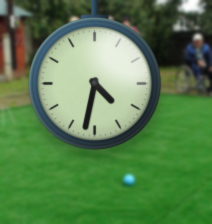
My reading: 4:32
